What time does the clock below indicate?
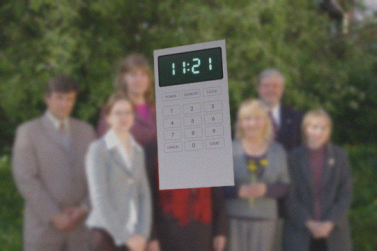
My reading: 11:21
